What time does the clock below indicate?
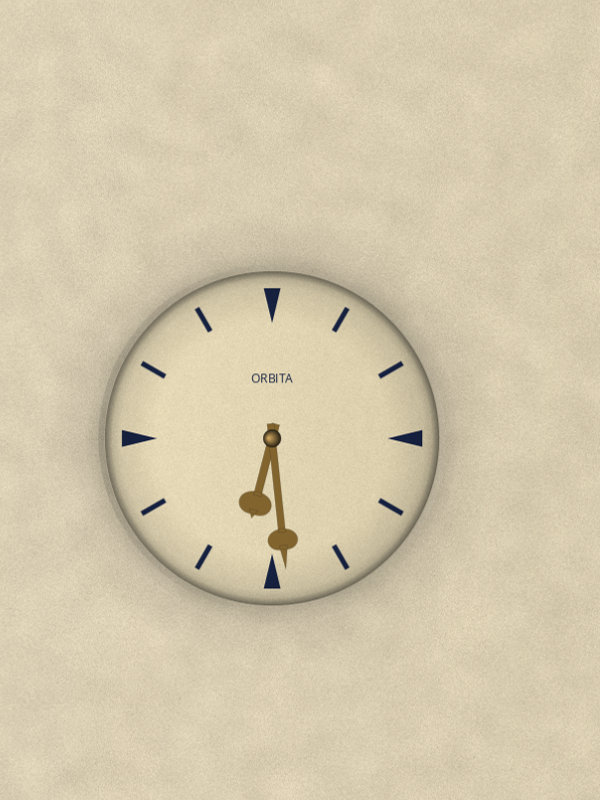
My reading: 6:29
